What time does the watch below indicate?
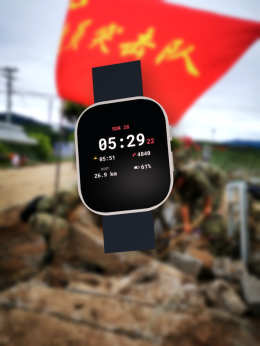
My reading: 5:29
